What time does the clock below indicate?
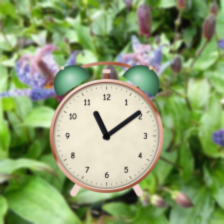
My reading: 11:09
